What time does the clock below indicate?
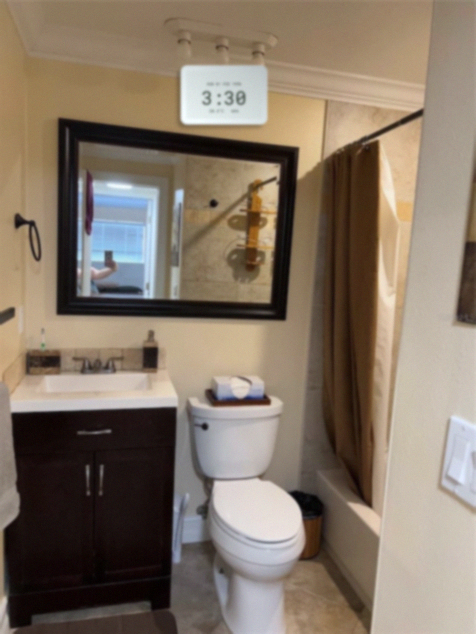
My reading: 3:30
